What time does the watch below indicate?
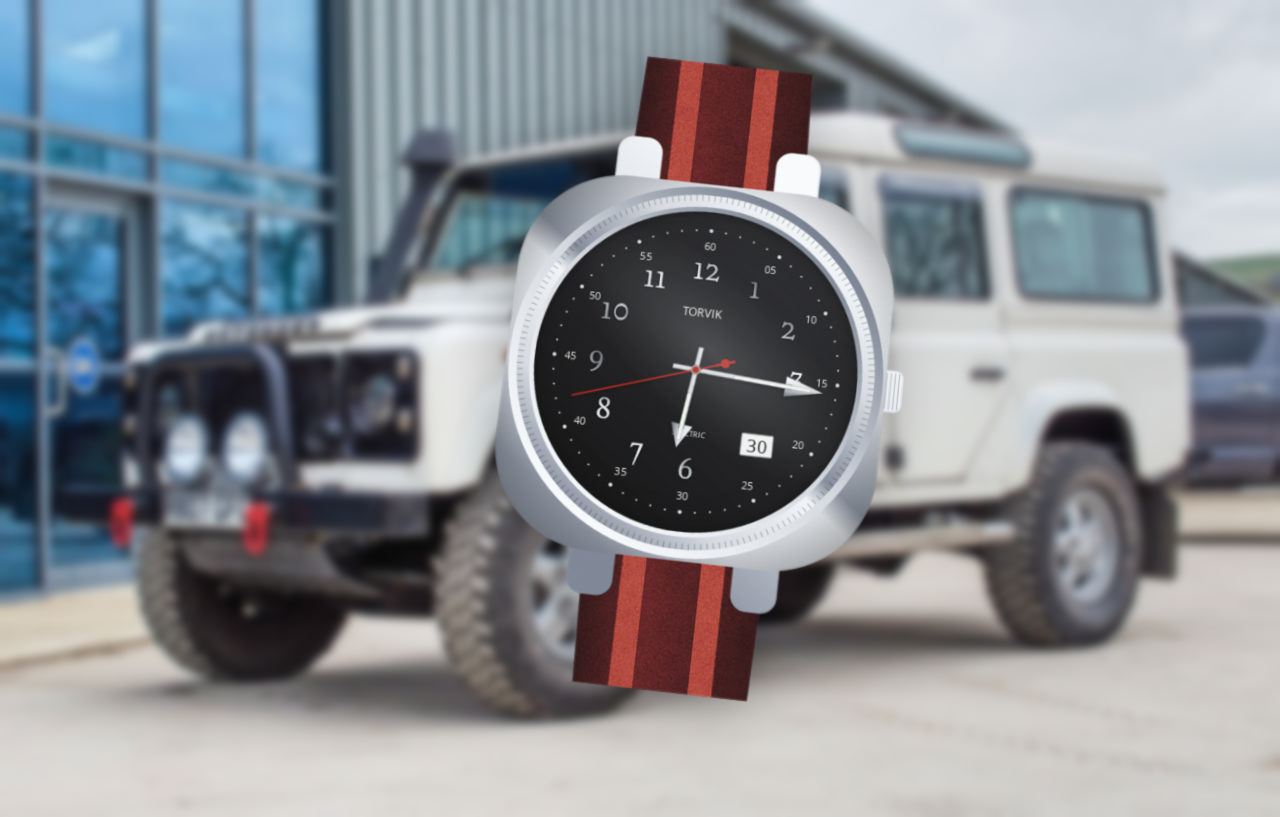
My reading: 6:15:42
